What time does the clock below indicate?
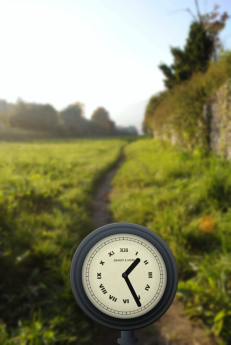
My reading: 1:26
